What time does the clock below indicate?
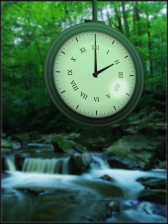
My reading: 2:00
